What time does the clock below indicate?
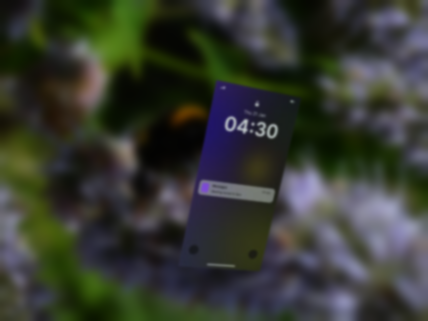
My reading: 4:30
